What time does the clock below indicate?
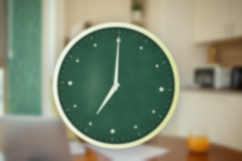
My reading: 7:00
